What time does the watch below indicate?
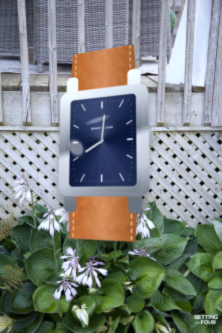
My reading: 8:01
